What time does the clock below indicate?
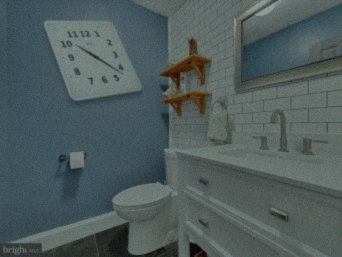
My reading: 10:22
